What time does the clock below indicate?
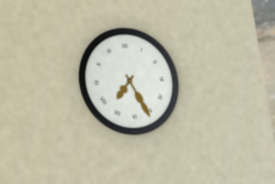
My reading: 7:26
